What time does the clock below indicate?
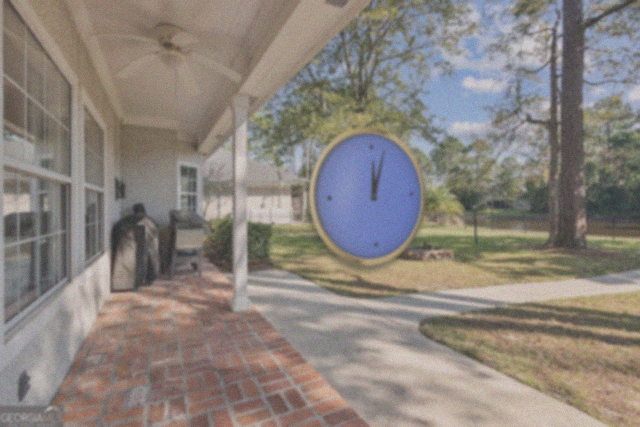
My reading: 12:03
